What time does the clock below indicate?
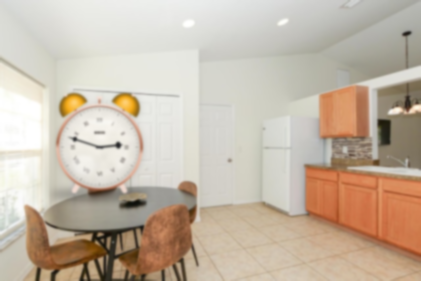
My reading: 2:48
